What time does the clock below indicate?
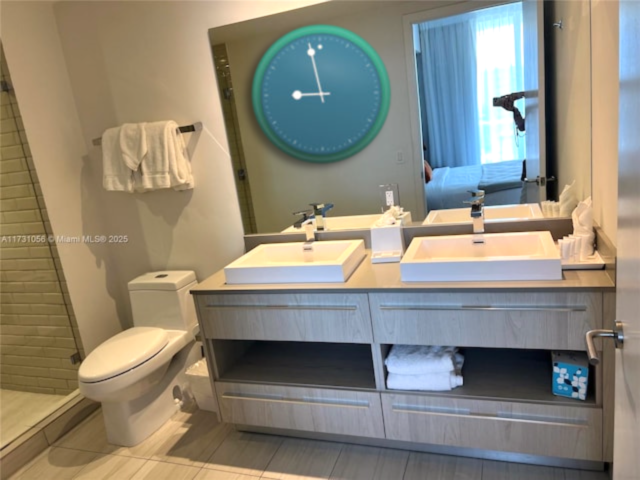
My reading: 8:58
